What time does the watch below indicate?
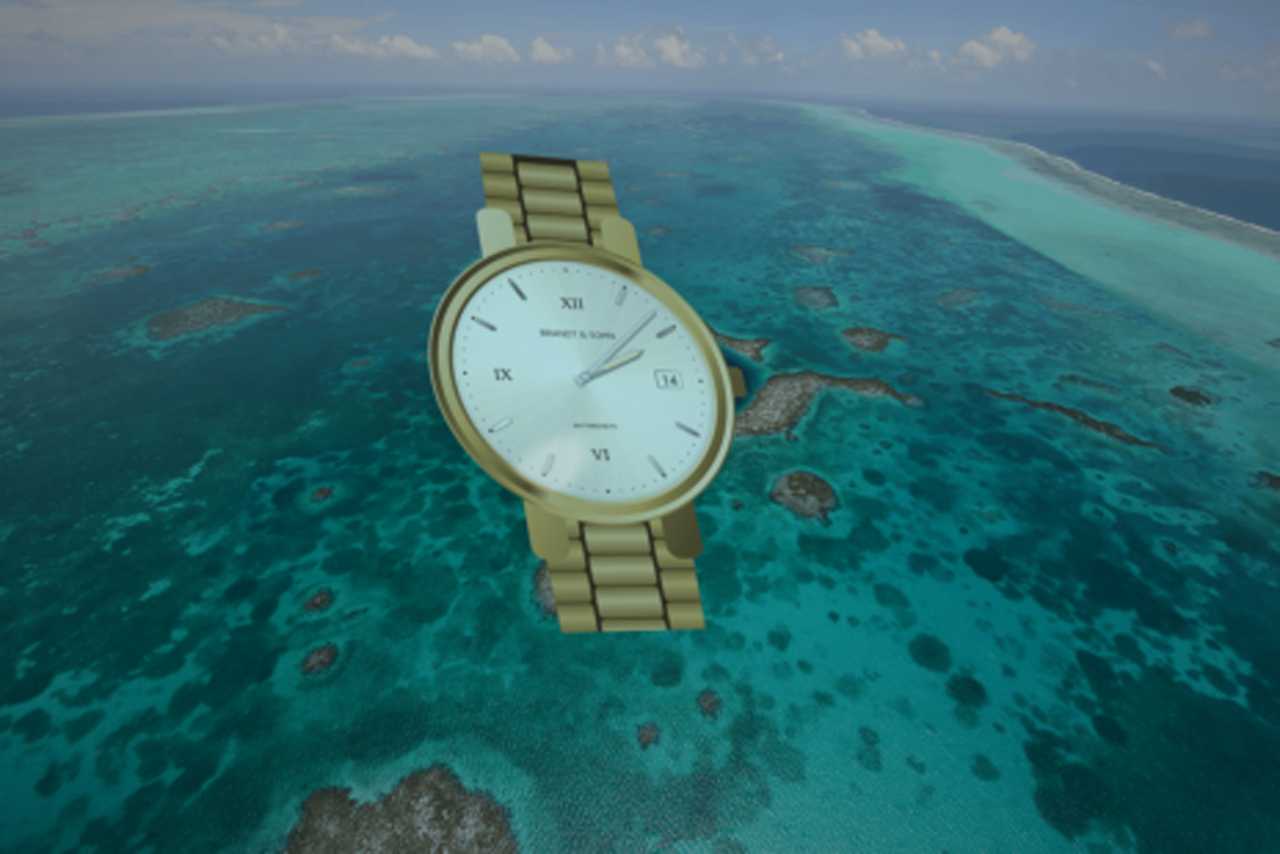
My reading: 2:08
